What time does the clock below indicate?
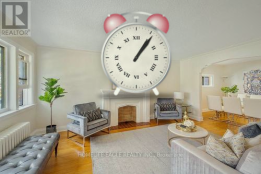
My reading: 1:06
